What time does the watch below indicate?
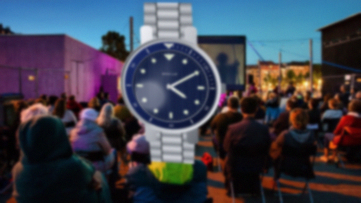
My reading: 4:10
